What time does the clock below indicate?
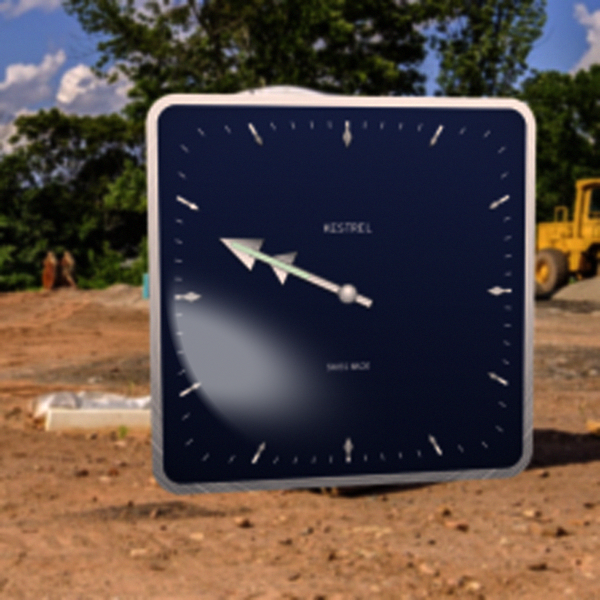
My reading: 9:49
